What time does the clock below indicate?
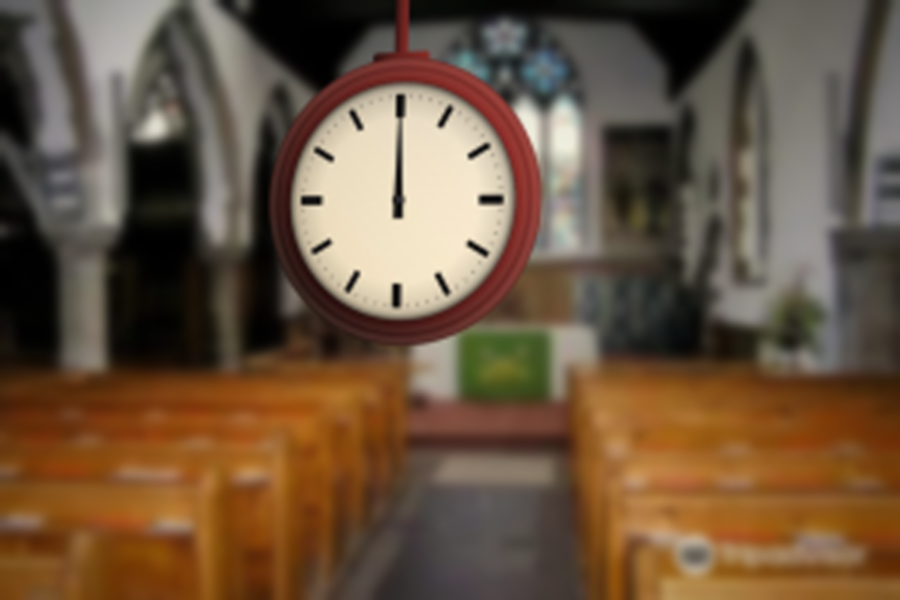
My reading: 12:00
